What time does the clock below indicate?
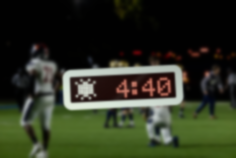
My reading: 4:40
